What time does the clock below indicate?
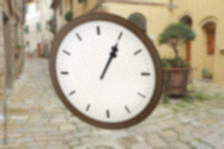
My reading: 1:05
